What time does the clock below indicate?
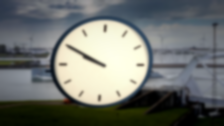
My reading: 9:50
